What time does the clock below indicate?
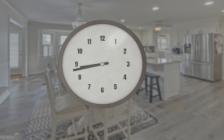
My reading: 8:43
